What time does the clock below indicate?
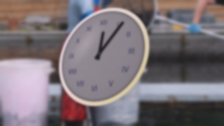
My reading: 12:06
